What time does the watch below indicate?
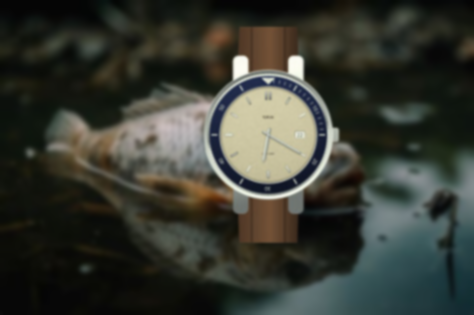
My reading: 6:20
